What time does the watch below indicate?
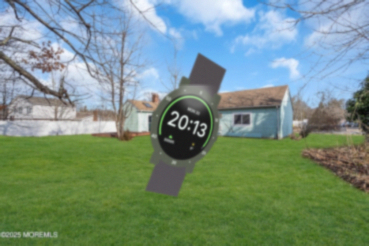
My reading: 20:13
